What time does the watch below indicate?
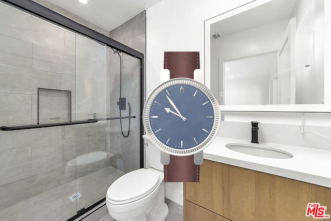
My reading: 9:54
